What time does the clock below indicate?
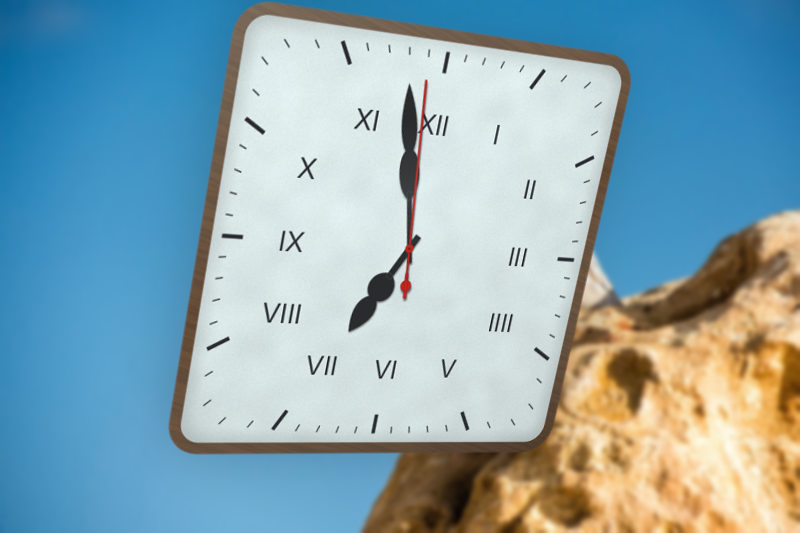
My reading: 6:57:59
